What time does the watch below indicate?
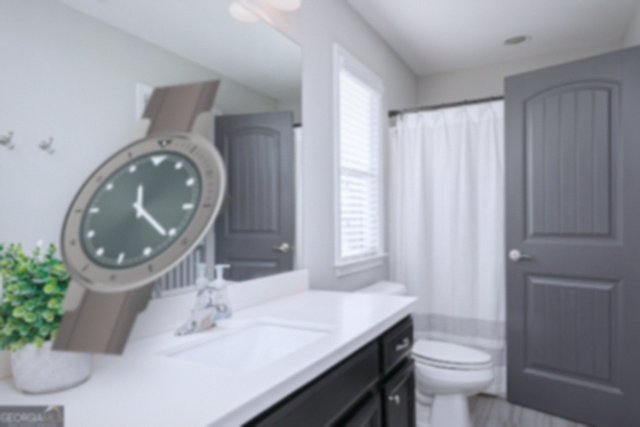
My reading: 11:21
